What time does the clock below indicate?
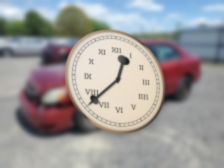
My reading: 12:38
